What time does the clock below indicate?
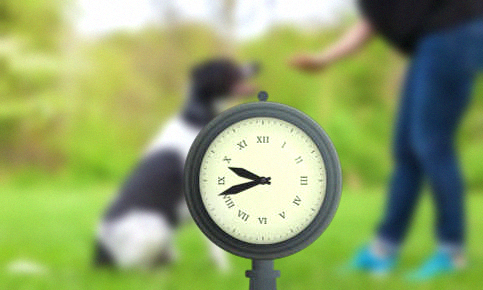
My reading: 9:42
